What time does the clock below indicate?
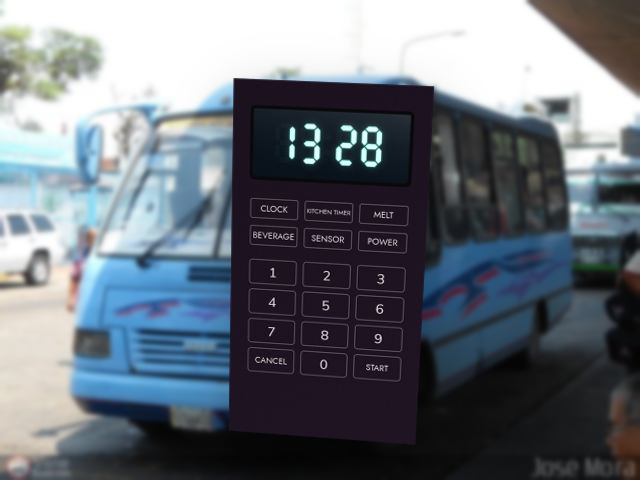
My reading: 13:28
